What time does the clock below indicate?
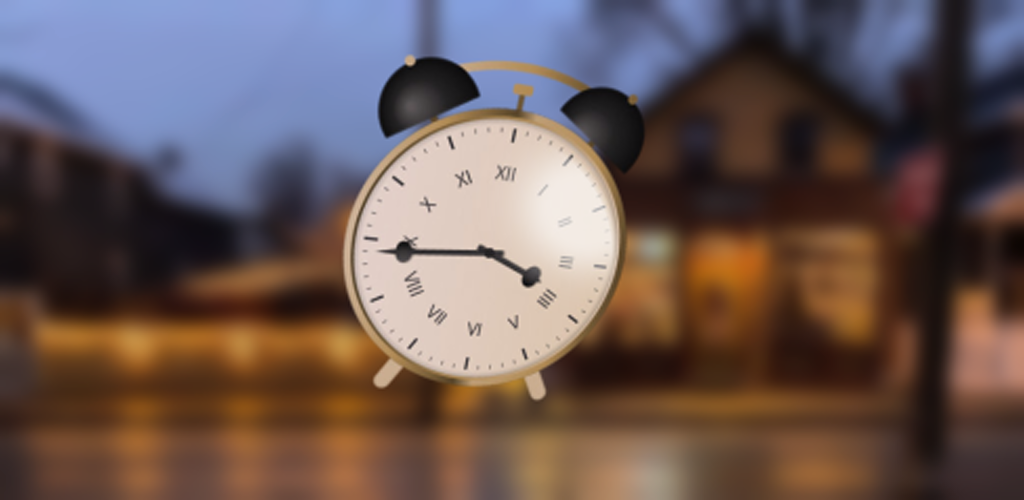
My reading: 3:44
